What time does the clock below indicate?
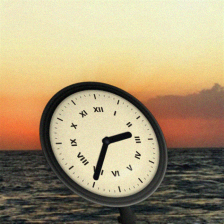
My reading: 2:35
